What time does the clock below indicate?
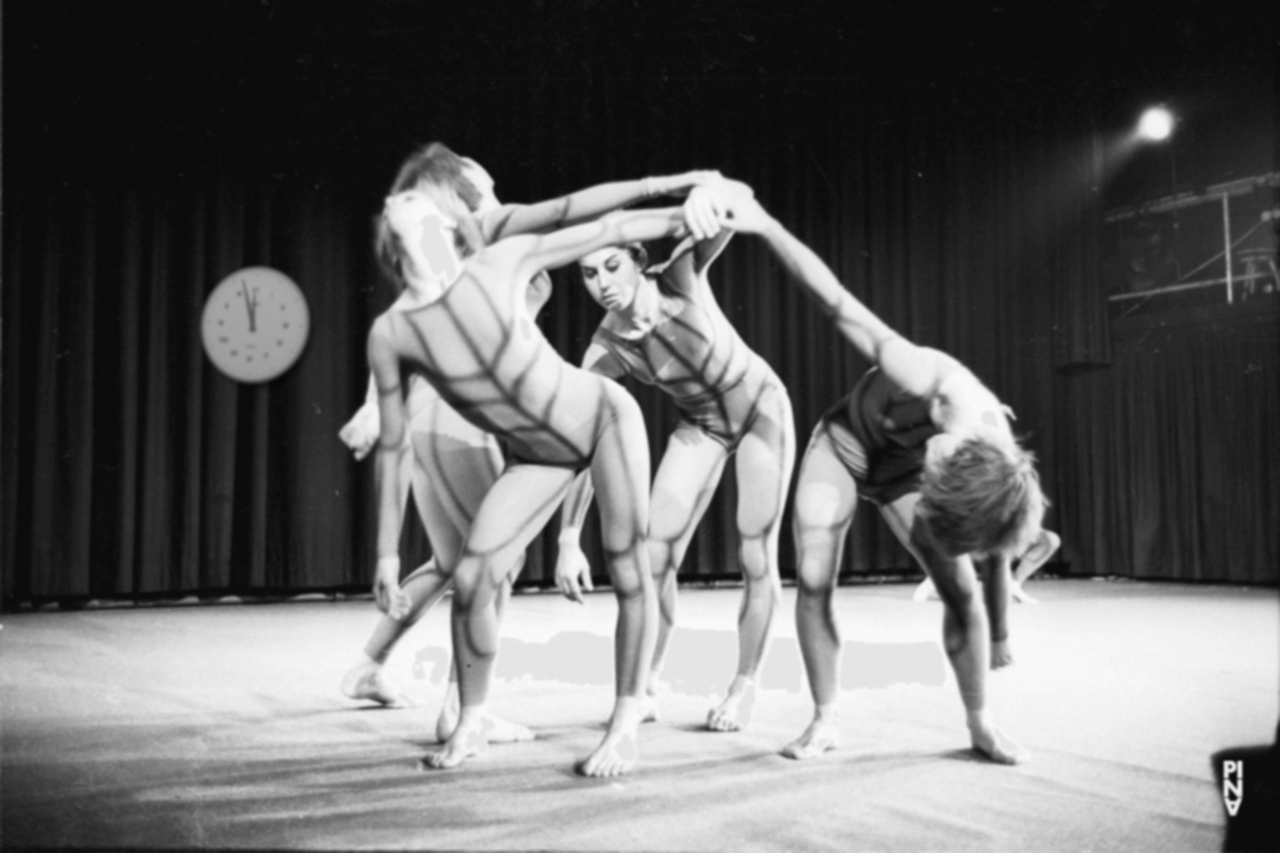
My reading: 11:57
